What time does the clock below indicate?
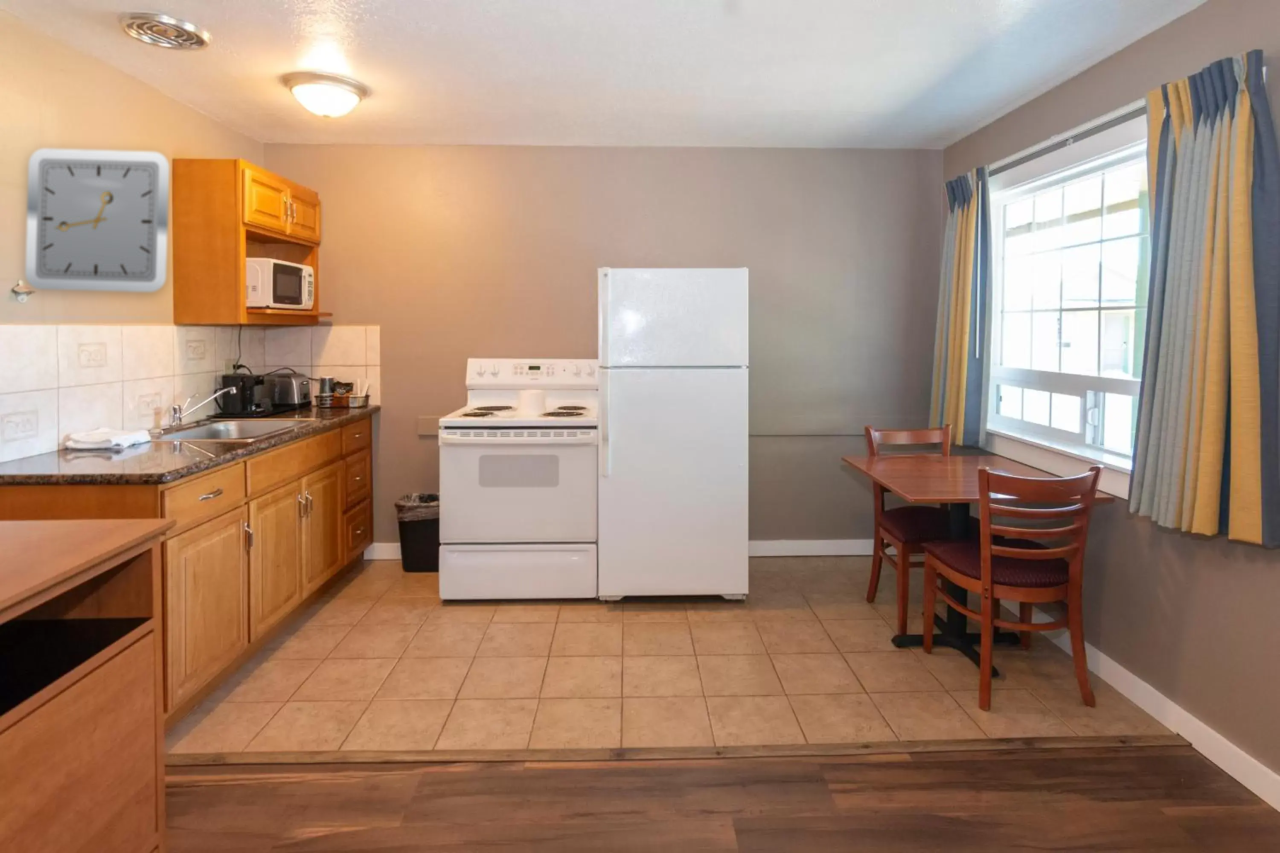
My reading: 12:43
